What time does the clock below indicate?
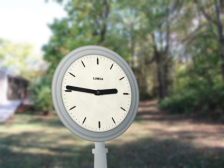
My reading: 2:46
